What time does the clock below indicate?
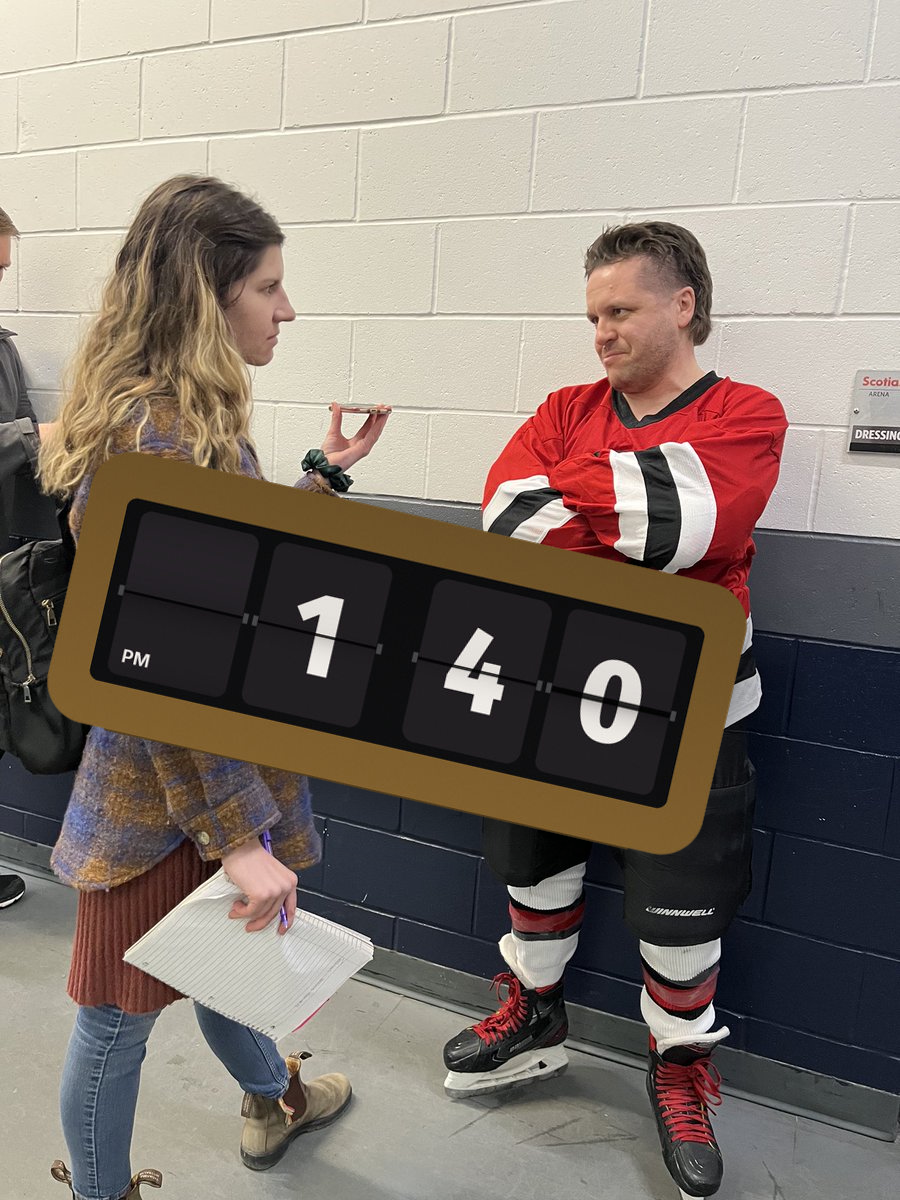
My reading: 1:40
